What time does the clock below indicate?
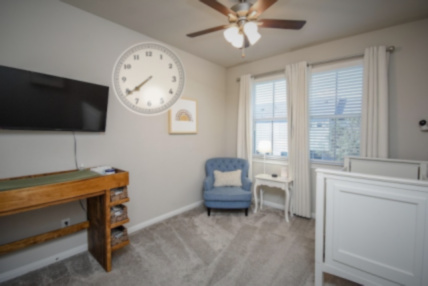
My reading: 7:39
